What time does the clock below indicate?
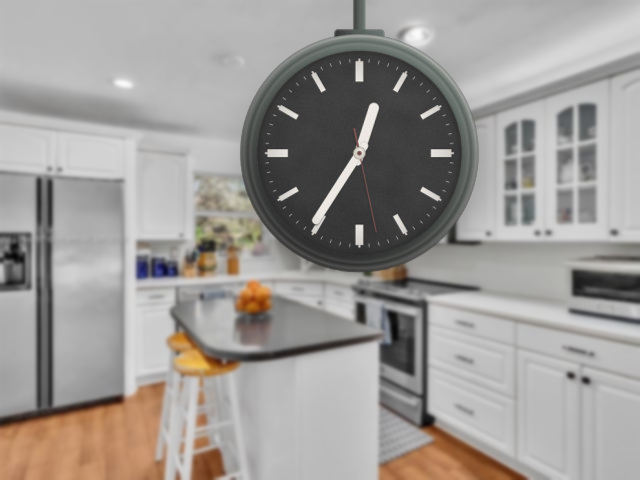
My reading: 12:35:28
